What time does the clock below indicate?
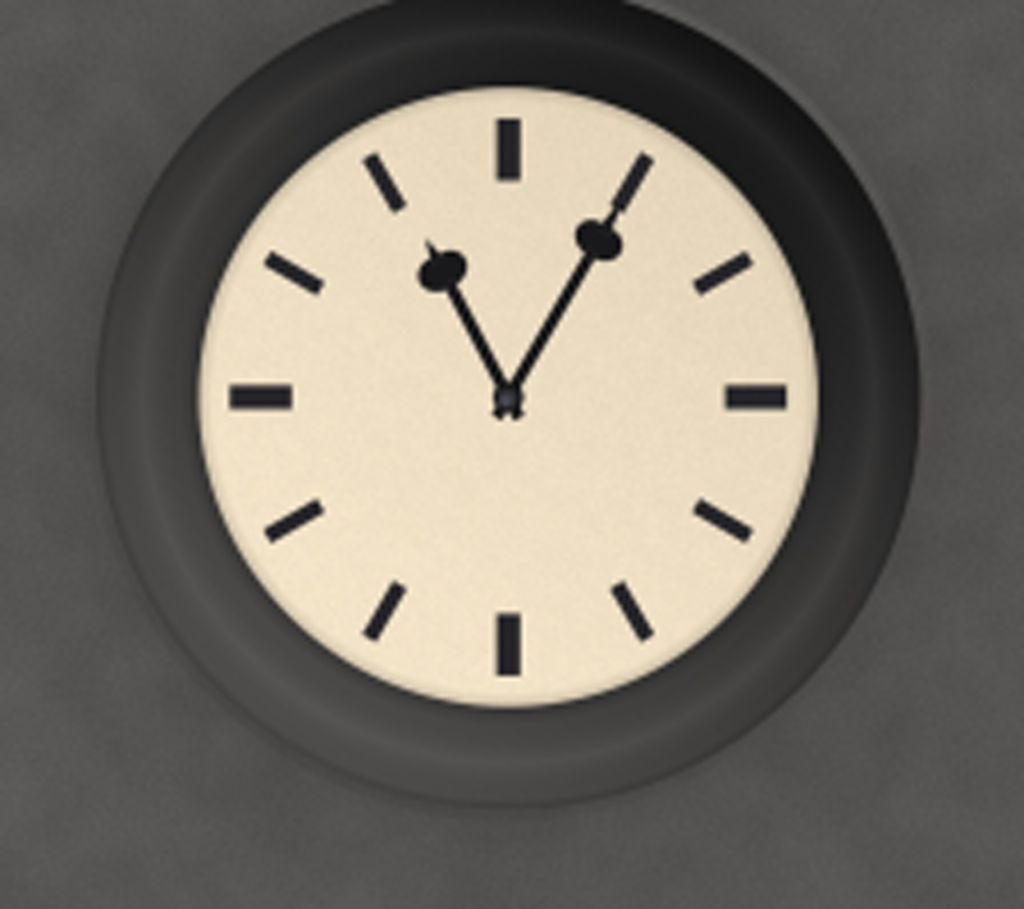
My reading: 11:05
